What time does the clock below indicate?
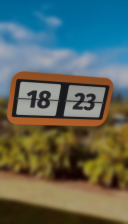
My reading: 18:23
